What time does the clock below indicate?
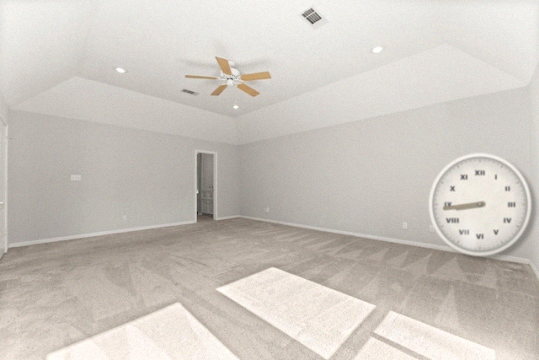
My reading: 8:44
